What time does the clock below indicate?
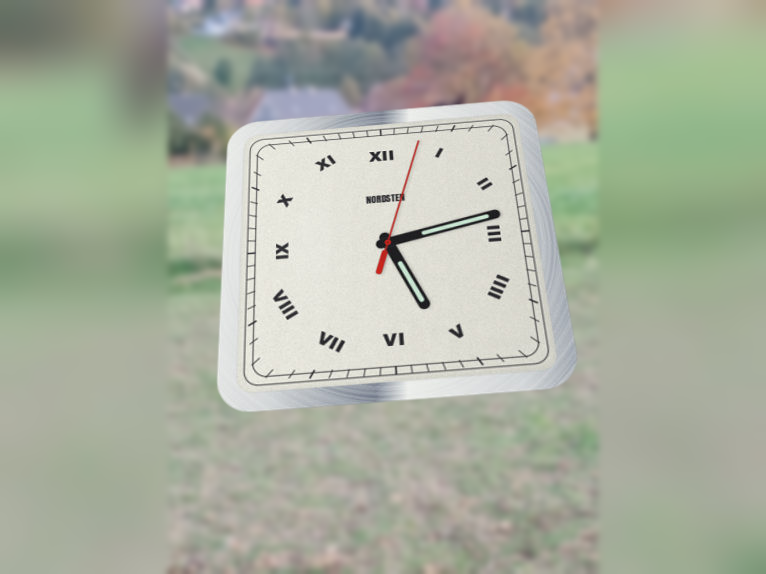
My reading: 5:13:03
